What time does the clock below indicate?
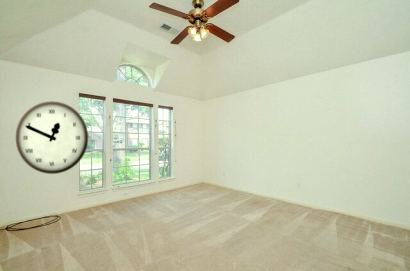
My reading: 12:49
